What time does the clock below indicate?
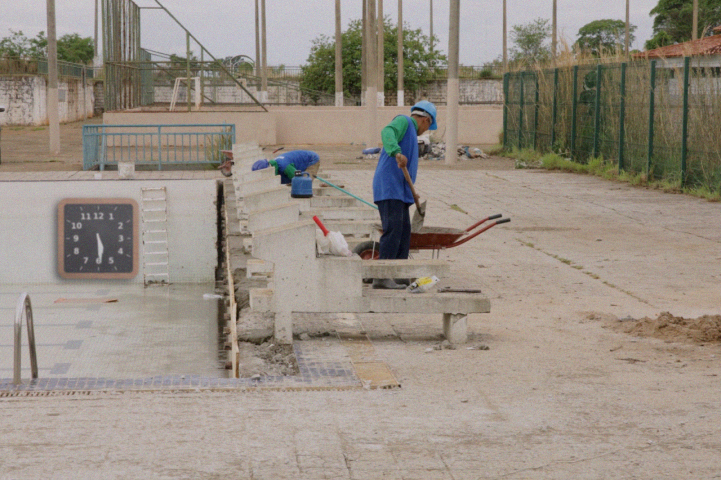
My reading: 5:29
